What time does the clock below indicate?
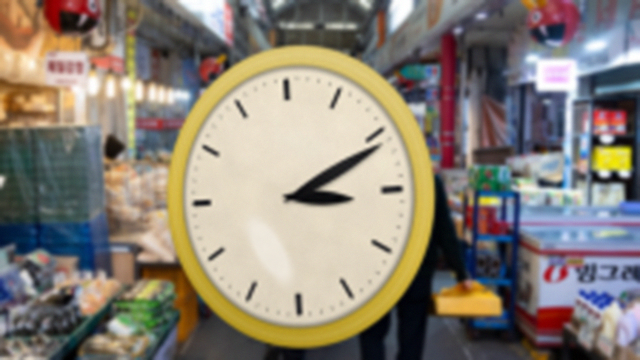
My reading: 3:11
